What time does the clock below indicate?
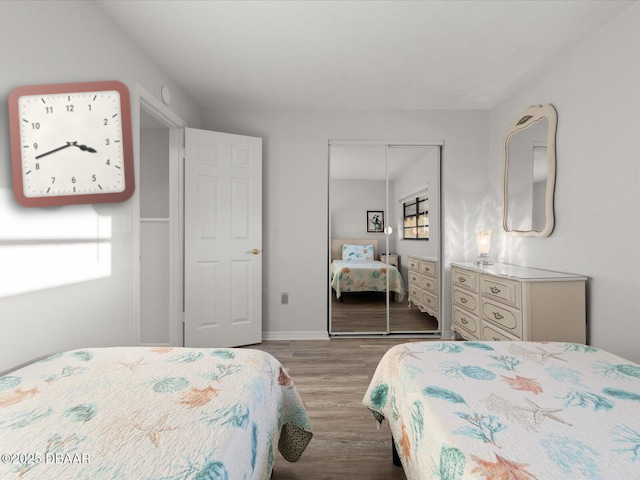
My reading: 3:42
